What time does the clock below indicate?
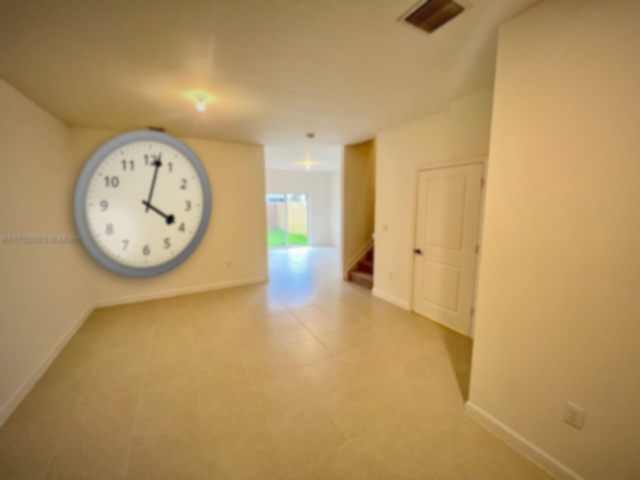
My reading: 4:02
